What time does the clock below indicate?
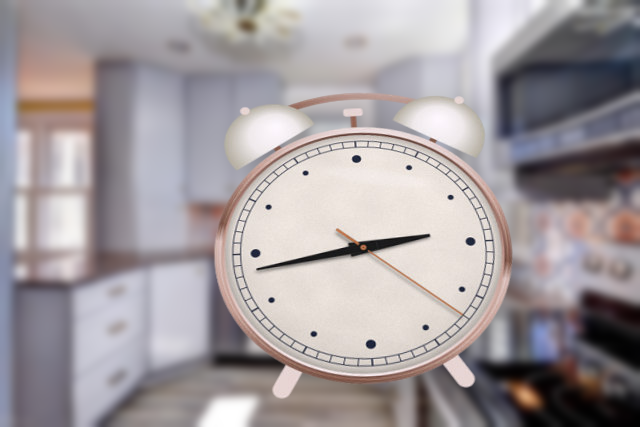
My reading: 2:43:22
